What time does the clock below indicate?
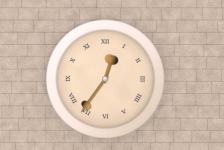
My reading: 12:36
